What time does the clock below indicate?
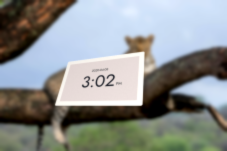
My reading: 3:02
